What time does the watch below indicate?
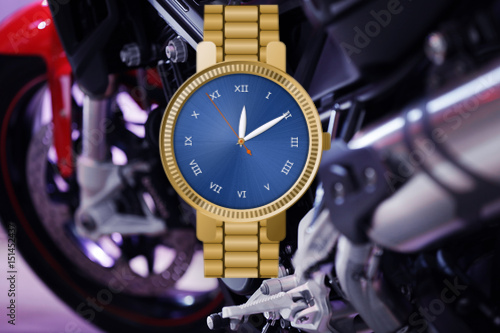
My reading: 12:09:54
